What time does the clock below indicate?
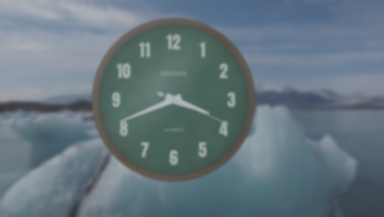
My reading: 3:41:19
